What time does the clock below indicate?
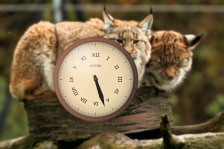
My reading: 5:27
